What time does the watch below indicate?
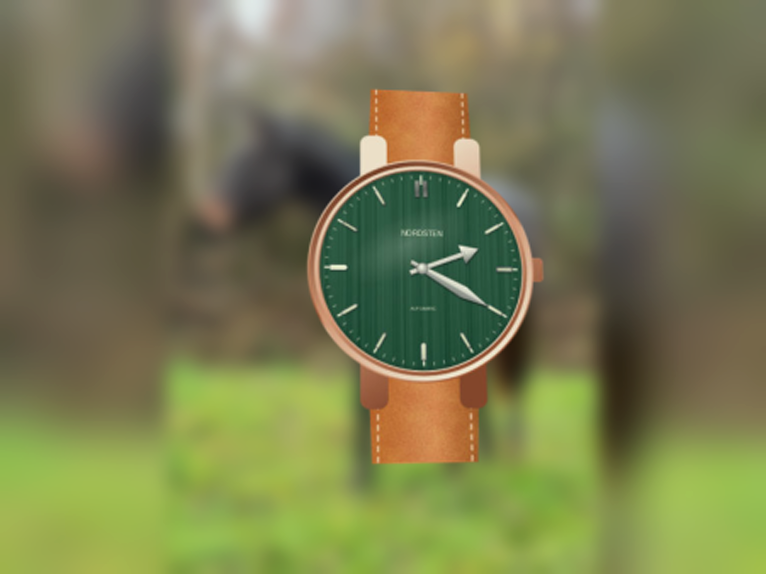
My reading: 2:20
